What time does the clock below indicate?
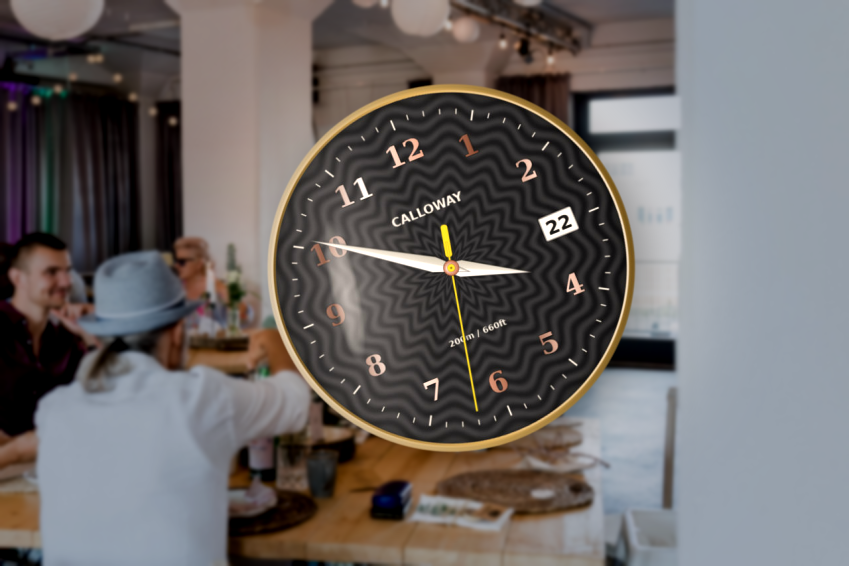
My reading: 3:50:32
